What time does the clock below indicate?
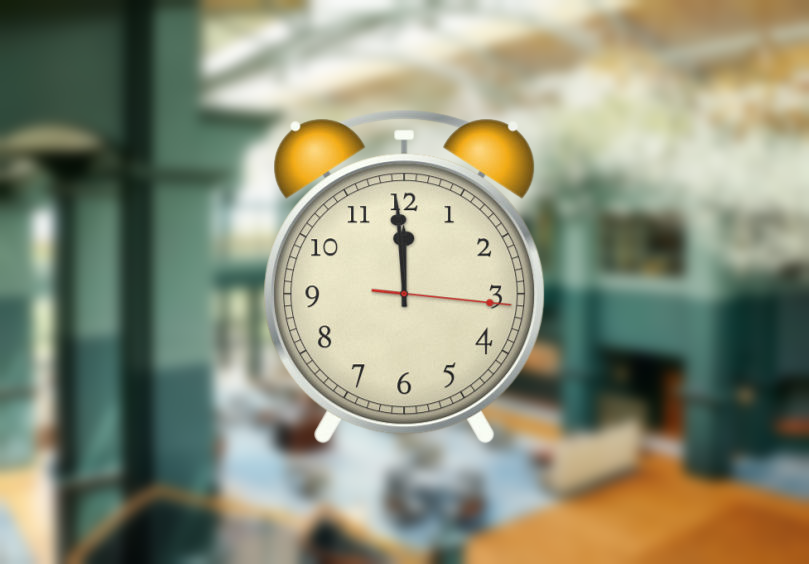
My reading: 11:59:16
